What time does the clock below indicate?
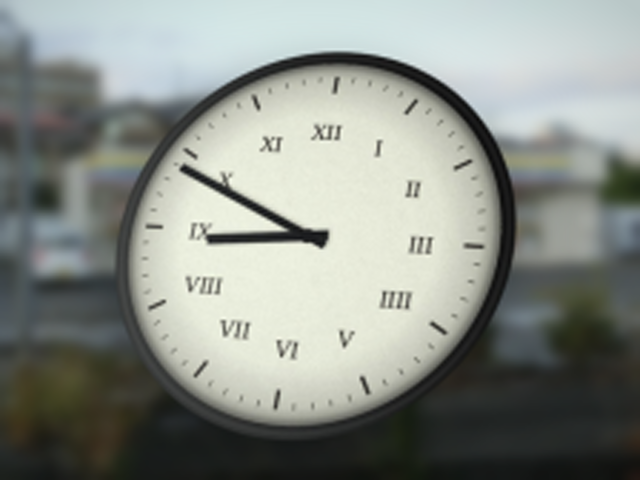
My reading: 8:49
